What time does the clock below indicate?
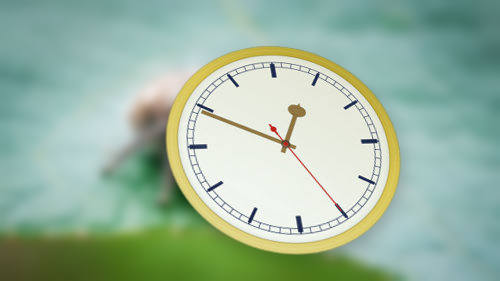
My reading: 12:49:25
